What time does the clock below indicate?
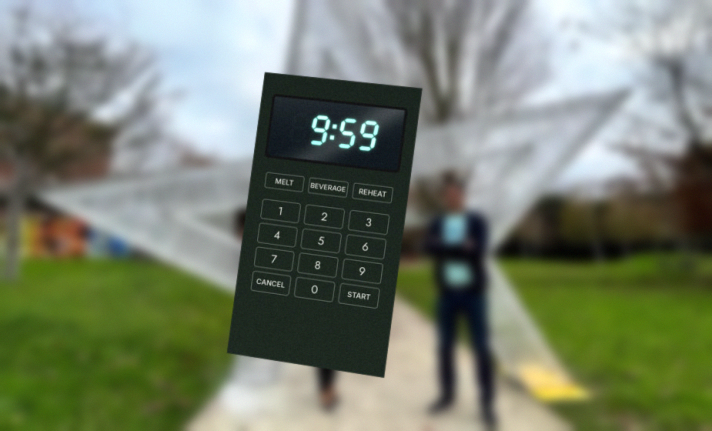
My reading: 9:59
